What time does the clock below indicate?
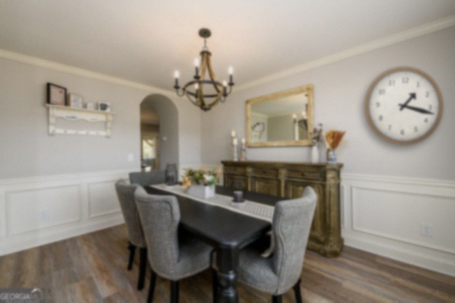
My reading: 1:17
